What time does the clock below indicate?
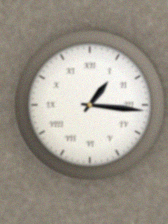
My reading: 1:16
